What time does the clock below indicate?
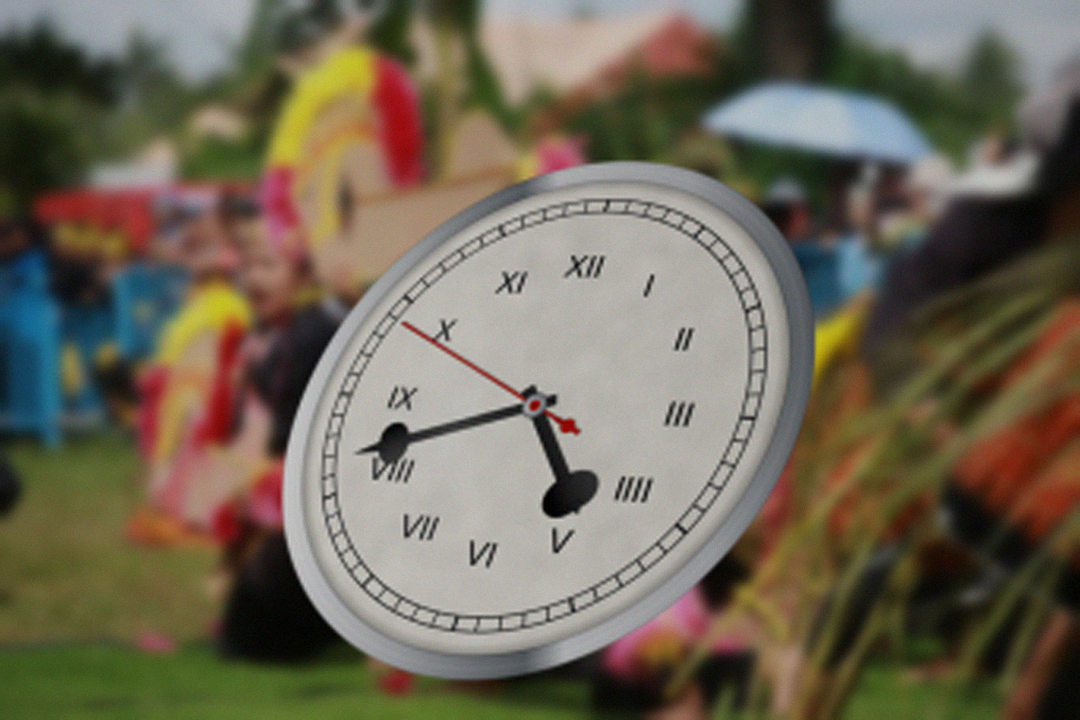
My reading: 4:41:49
